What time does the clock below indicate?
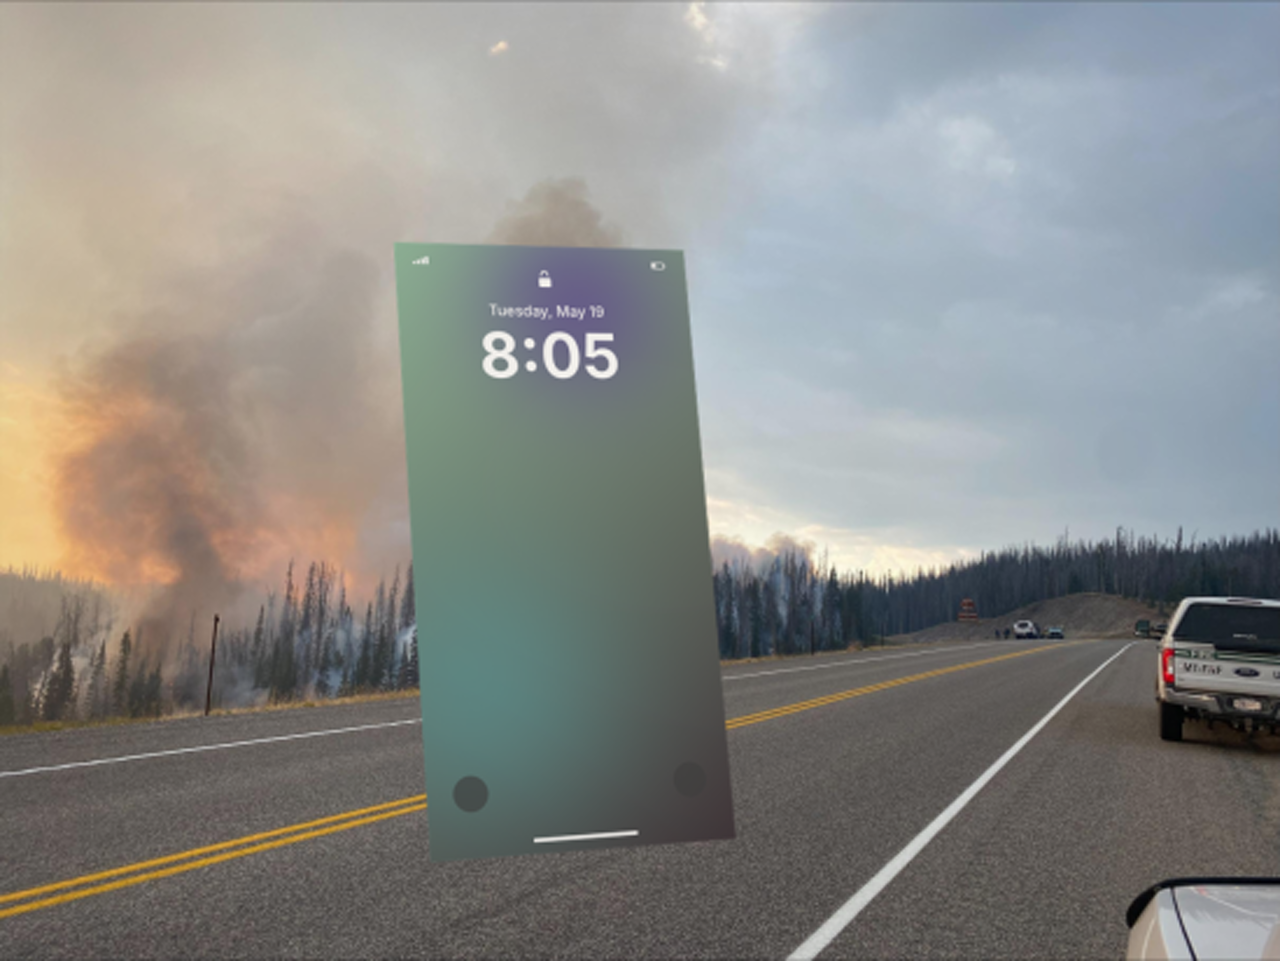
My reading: 8:05
